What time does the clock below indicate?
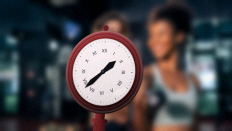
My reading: 1:38
